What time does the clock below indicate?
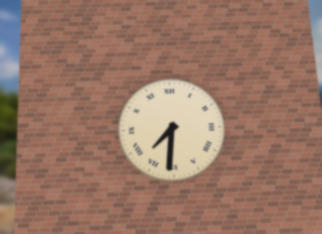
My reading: 7:31
